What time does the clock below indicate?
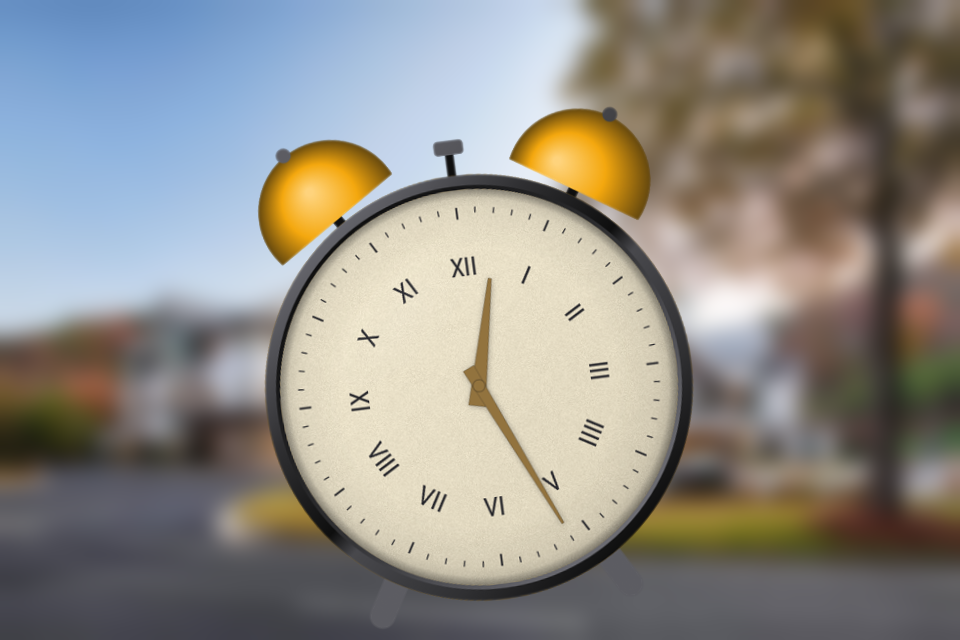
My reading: 12:26
